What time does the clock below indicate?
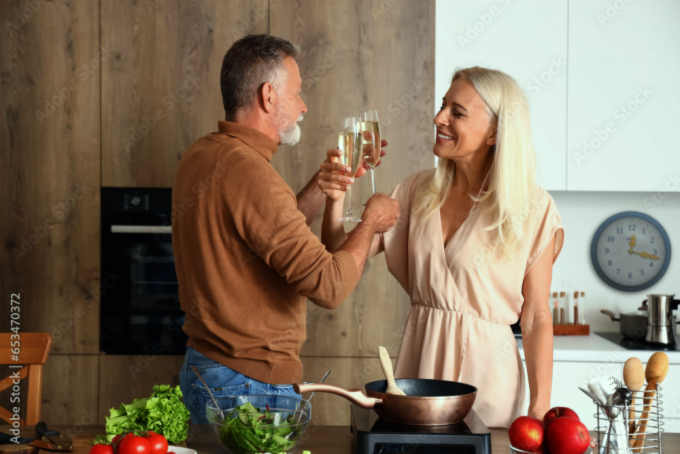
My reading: 12:17
